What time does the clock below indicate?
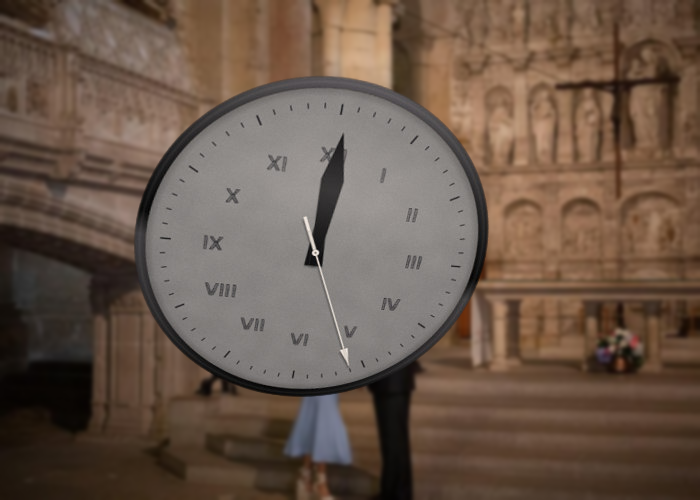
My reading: 12:00:26
